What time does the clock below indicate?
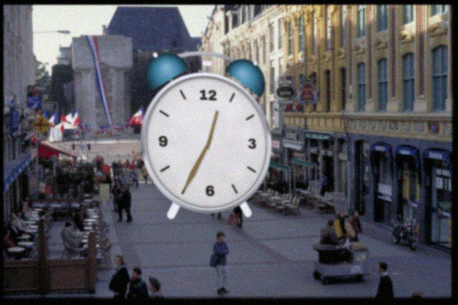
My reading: 12:35
